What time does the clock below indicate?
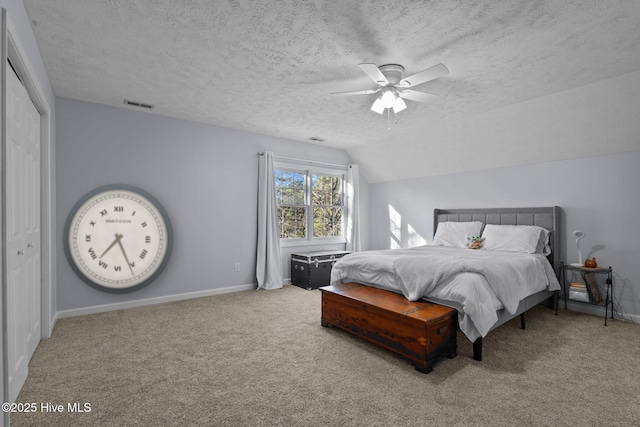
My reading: 7:26
